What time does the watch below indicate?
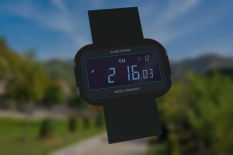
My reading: 2:16:03
